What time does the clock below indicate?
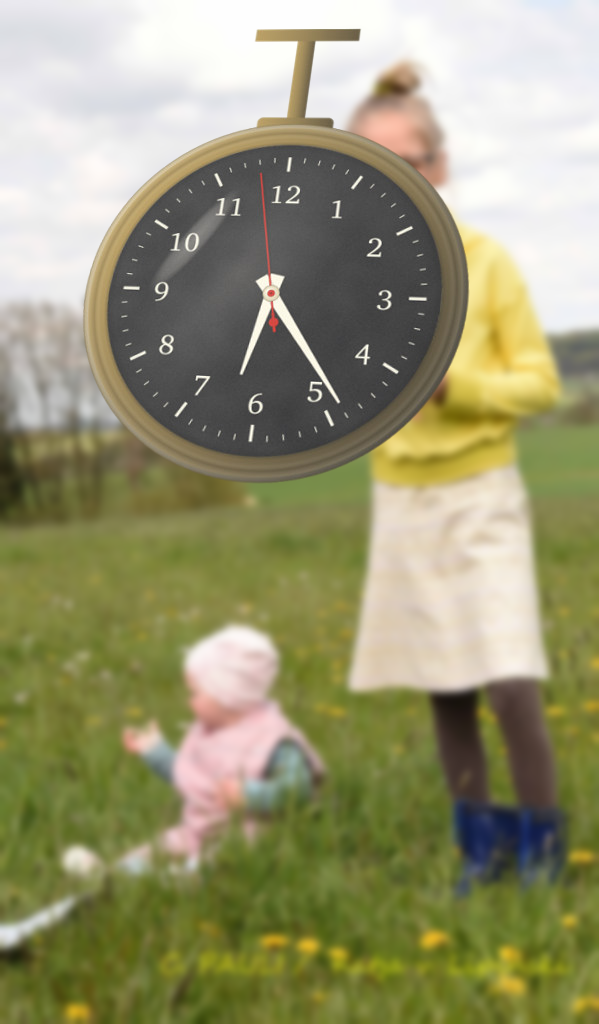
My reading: 6:23:58
